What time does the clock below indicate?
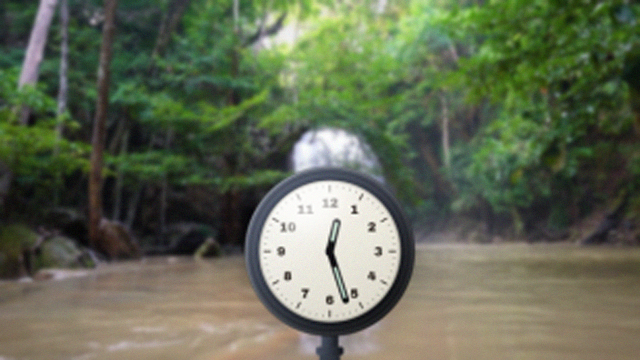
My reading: 12:27
